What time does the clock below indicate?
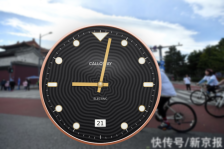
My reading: 9:02
